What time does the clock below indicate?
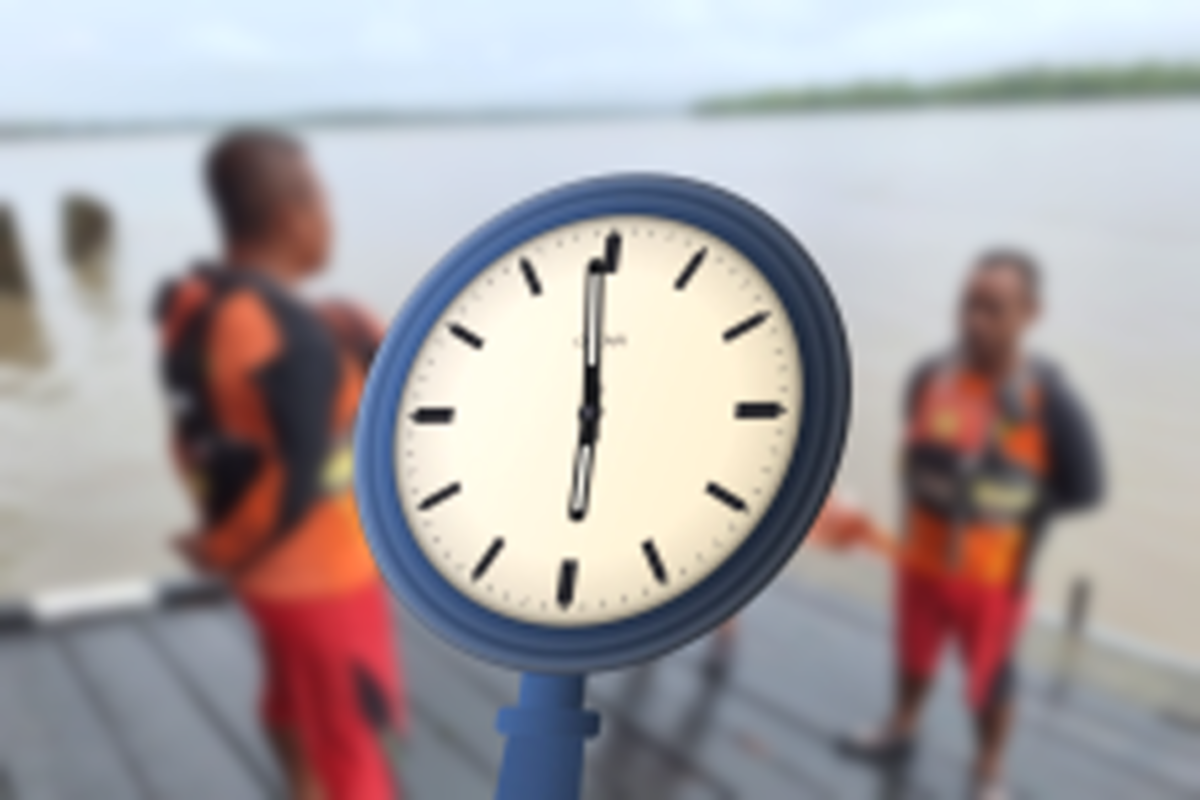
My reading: 5:59
